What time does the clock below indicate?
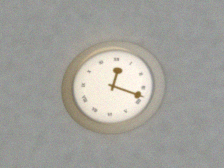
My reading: 12:18
